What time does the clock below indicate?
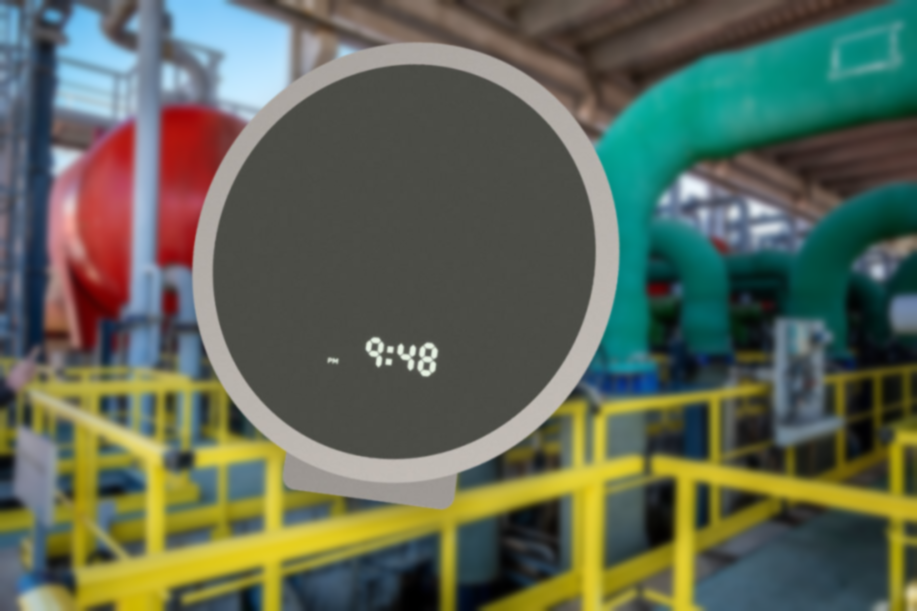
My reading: 9:48
